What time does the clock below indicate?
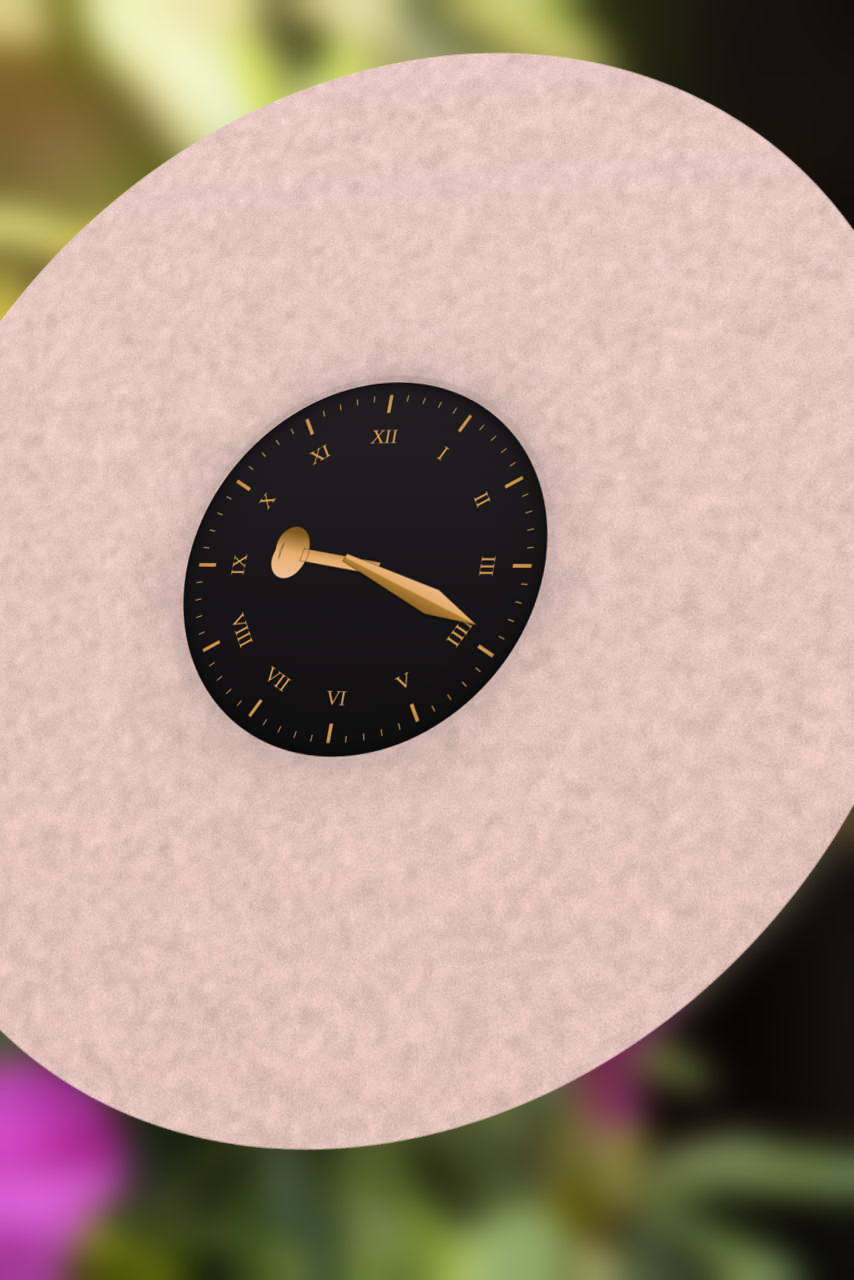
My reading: 9:19
